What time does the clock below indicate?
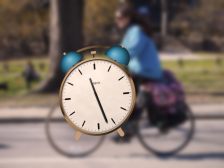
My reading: 11:27
